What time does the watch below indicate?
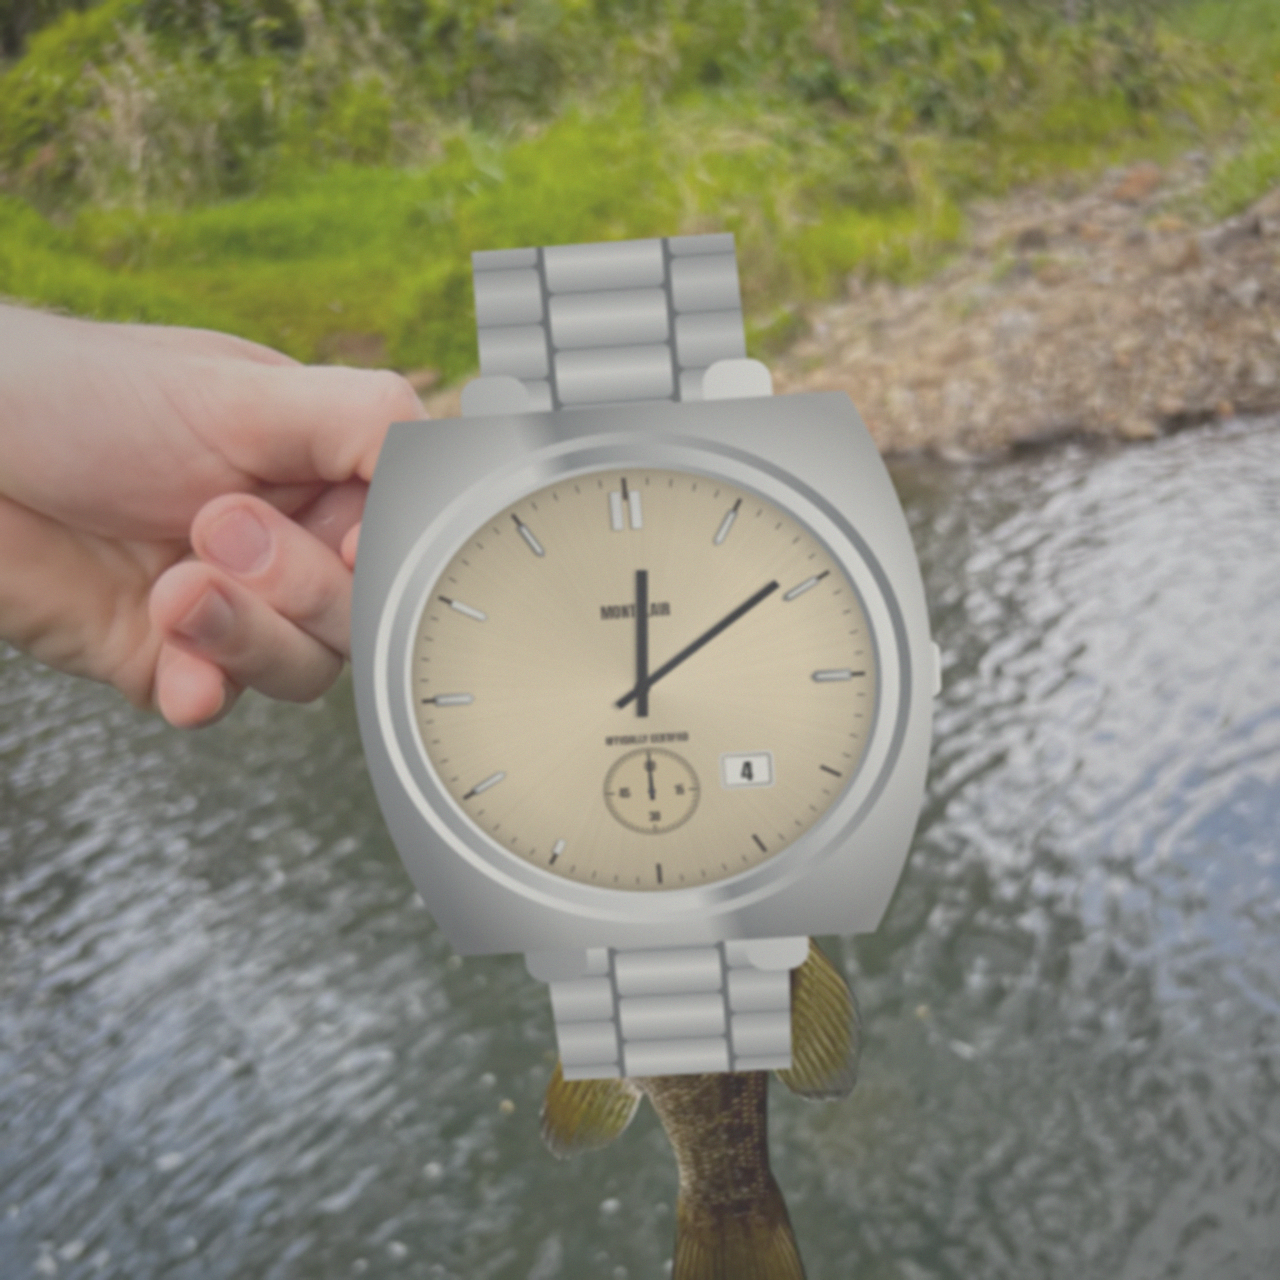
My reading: 12:09
